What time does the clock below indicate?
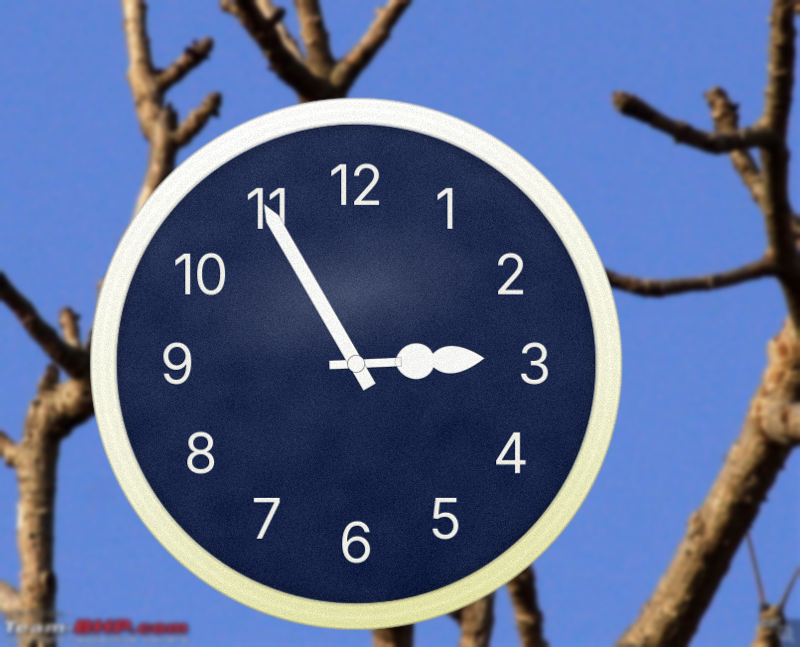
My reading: 2:55
